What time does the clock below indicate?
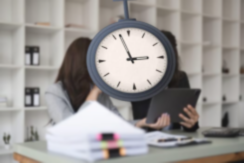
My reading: 2:57
